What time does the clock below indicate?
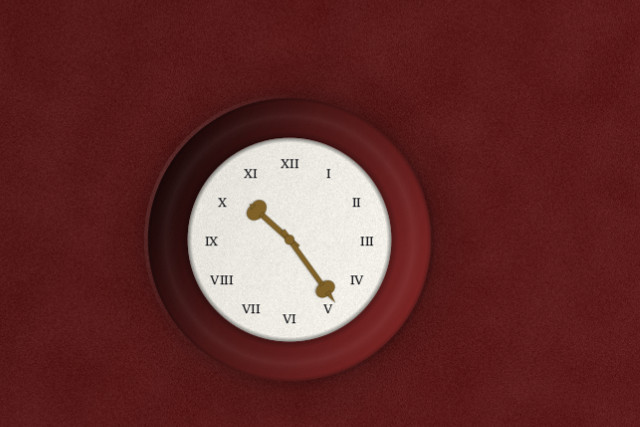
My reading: 10:24
